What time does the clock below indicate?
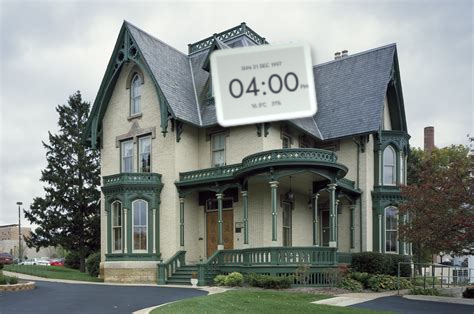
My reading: 4:00
